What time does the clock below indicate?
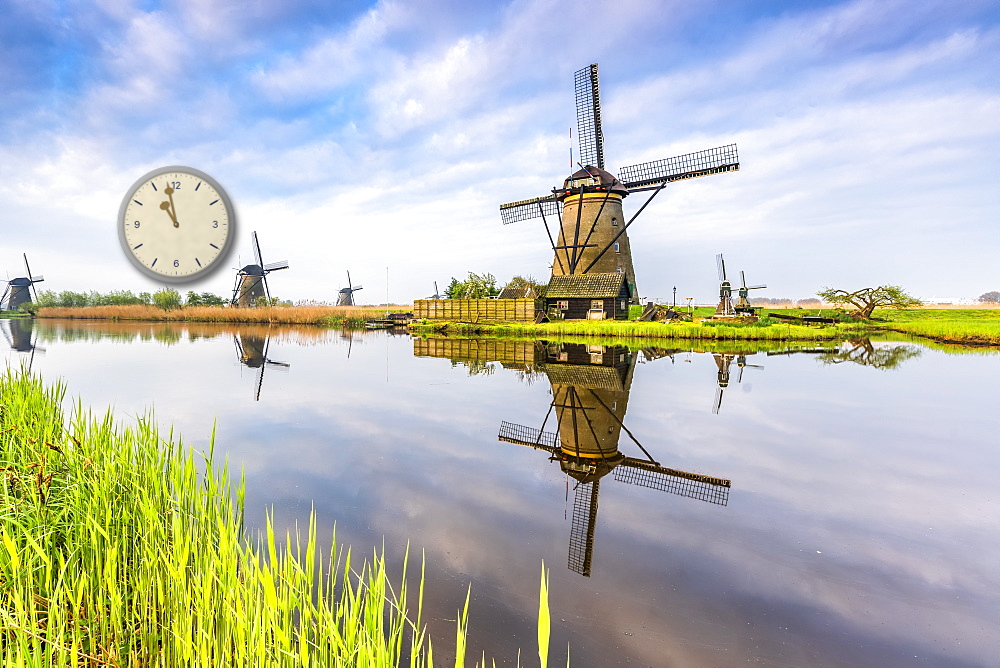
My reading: 10:58
